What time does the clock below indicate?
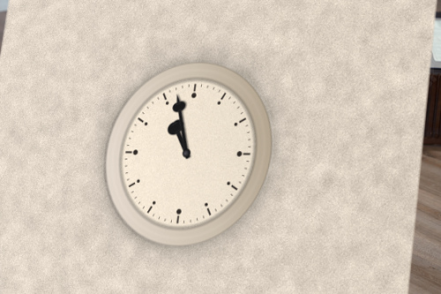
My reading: 10:57
